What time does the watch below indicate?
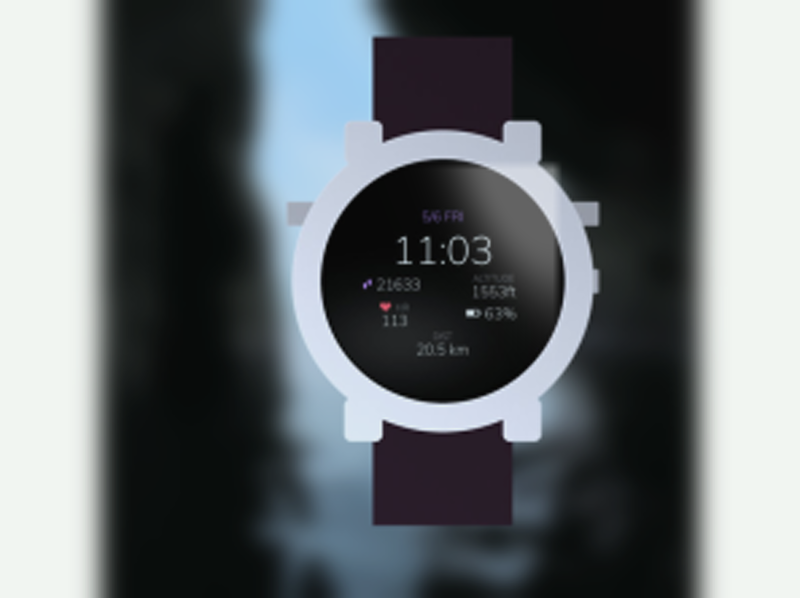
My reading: 11:03
